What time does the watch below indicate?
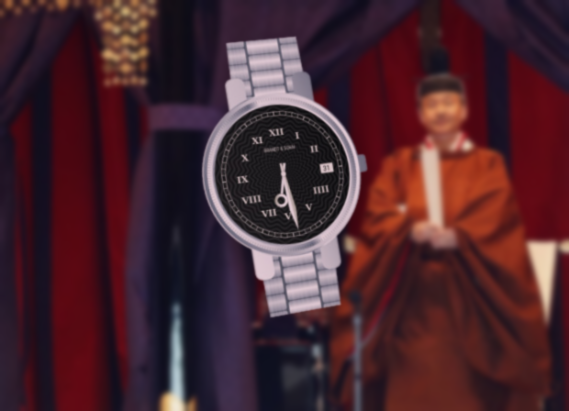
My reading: 6:29
